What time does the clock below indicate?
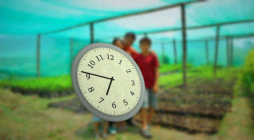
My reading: 6:46
